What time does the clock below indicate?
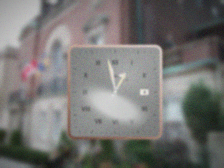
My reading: 12:58
